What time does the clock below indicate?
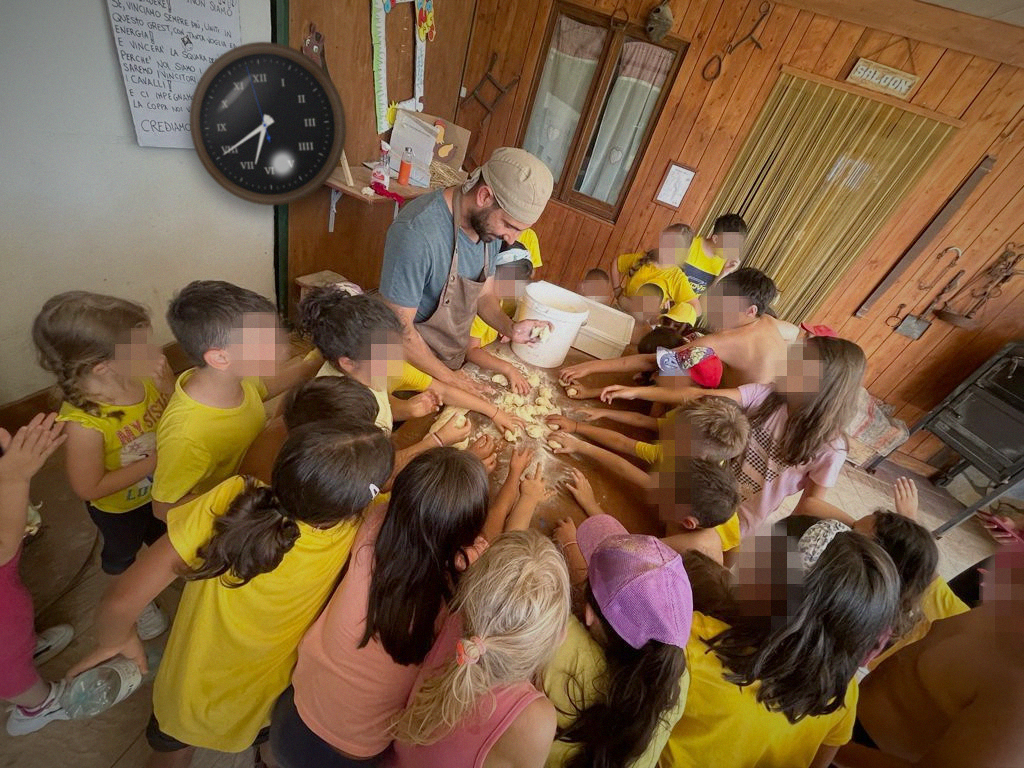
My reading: 6:39:58
